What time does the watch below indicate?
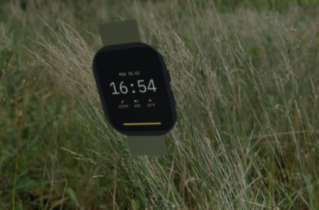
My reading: 16:54
